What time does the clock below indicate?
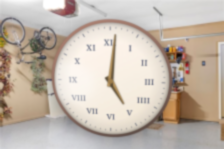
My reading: 5:01
